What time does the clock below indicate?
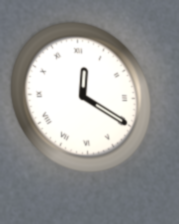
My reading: 12:20
